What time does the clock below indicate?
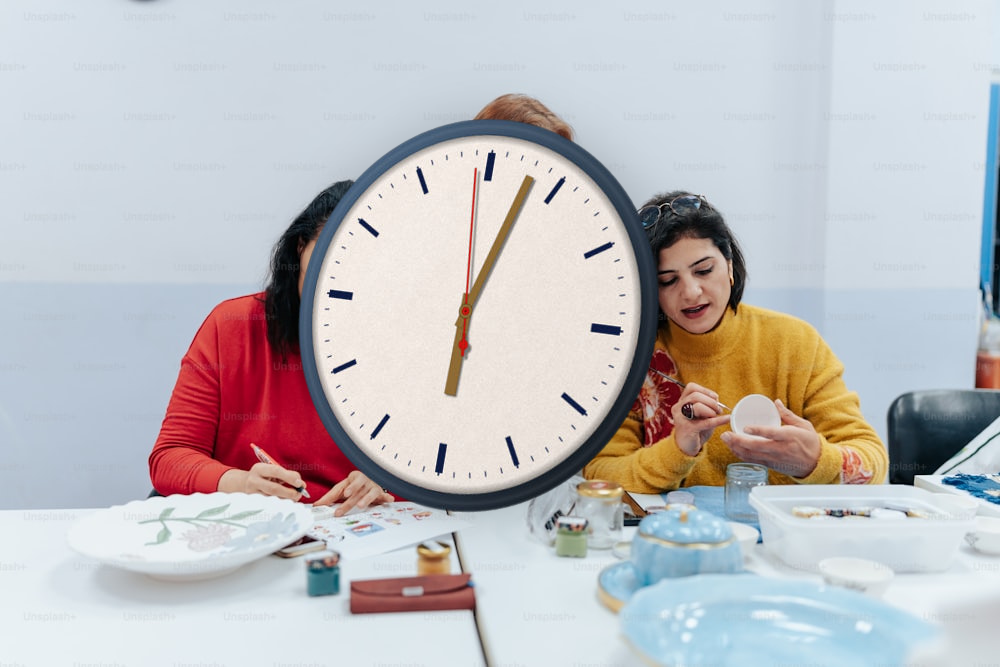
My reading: 6:02:59
